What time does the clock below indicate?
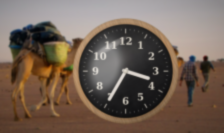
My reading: 3:35
